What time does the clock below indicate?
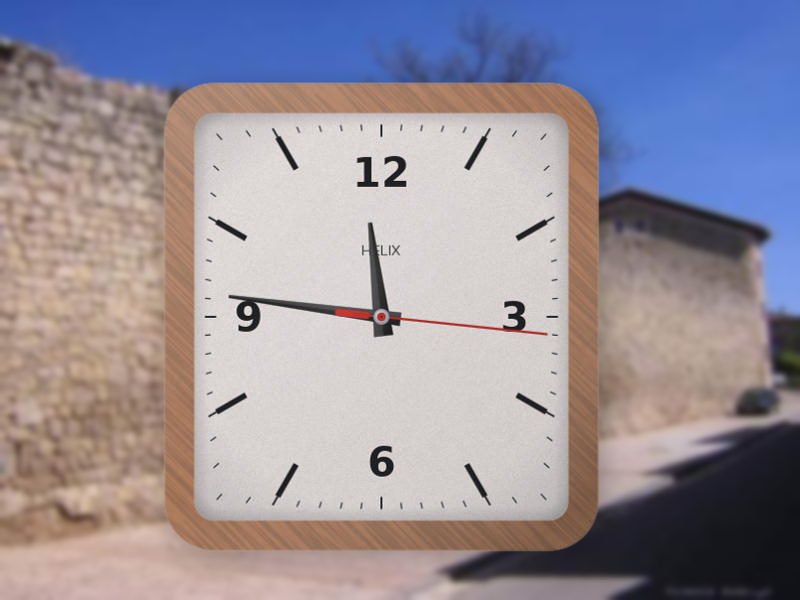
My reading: 11:46:16
